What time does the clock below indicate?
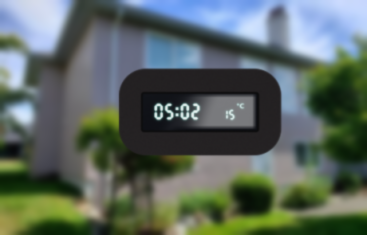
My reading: 5:02
